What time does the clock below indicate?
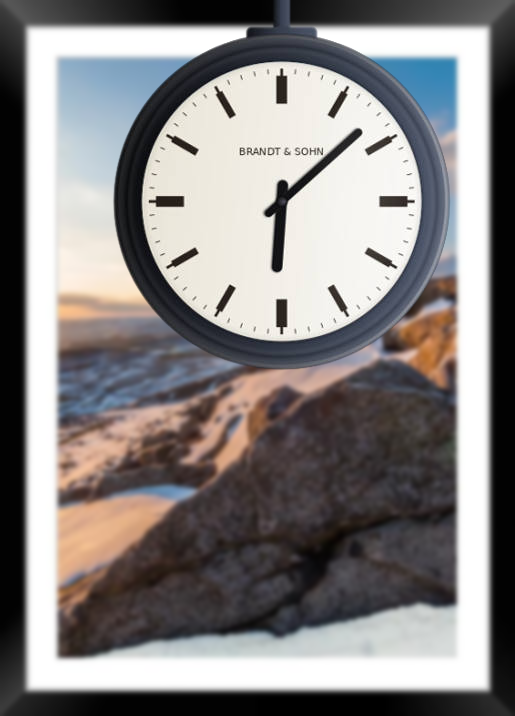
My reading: 6:08
